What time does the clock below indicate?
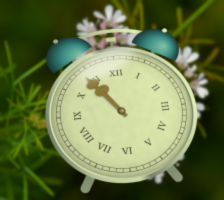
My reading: 10:54
